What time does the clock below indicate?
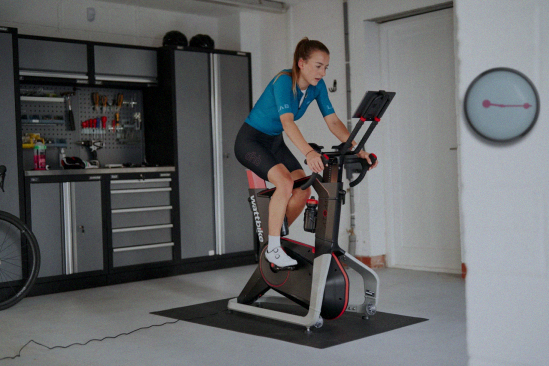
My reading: 9:15
